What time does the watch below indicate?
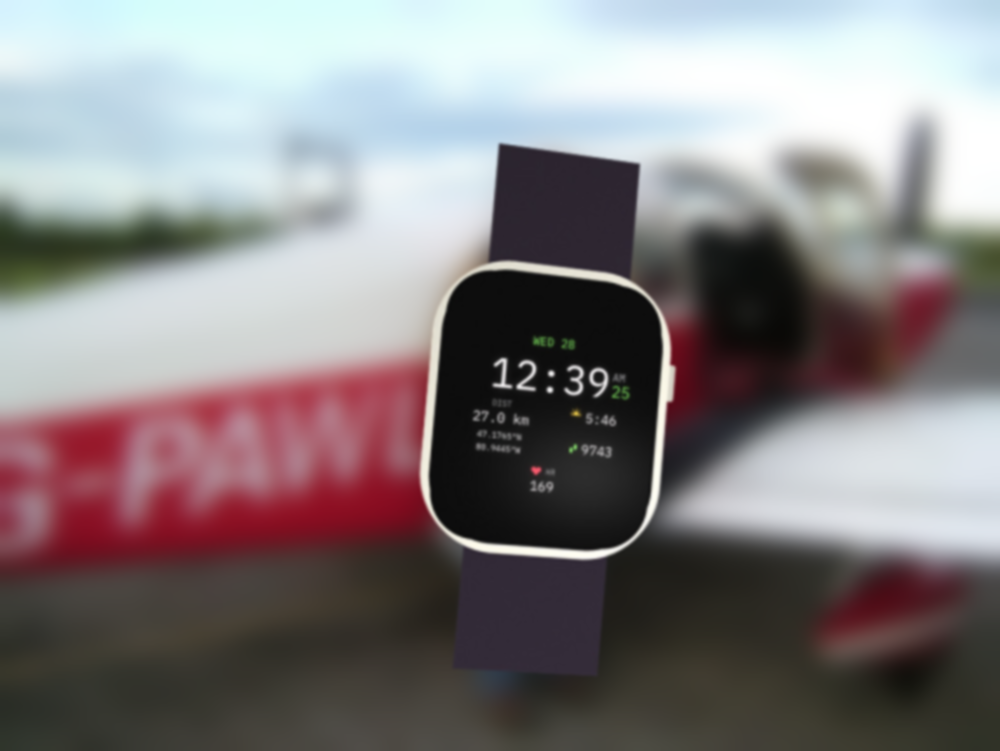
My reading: 12:39:25
